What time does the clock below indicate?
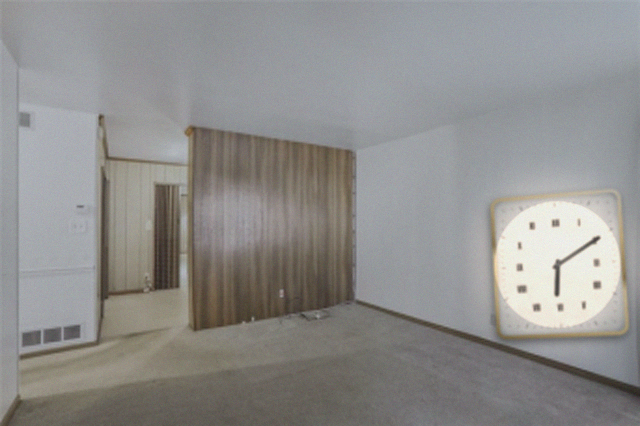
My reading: 6:10
